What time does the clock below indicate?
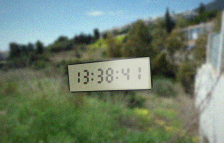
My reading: 13:38:41
